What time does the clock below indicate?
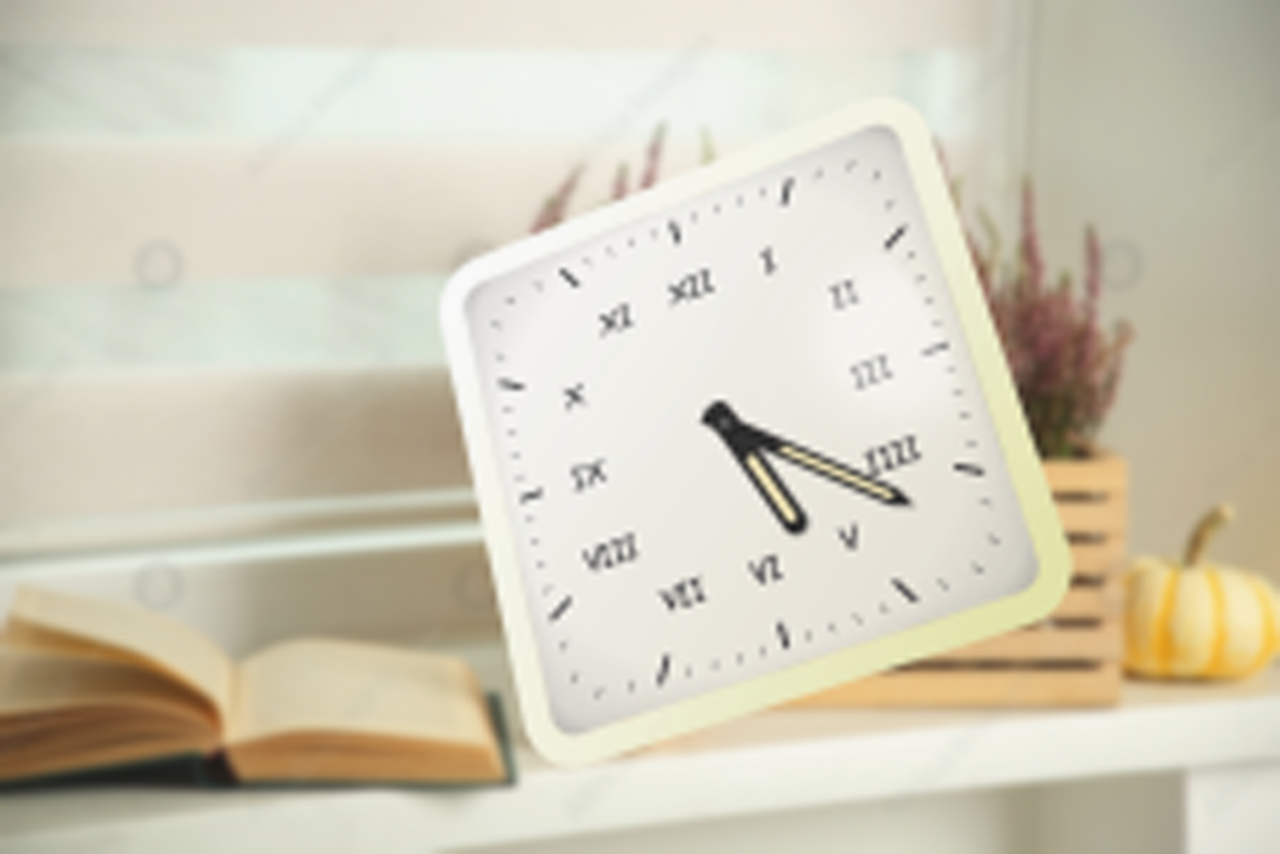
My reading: 5:22
